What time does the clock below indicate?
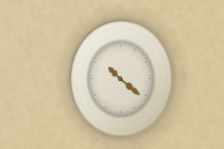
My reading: 10:21
